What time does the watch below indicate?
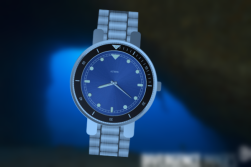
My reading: 8:21
